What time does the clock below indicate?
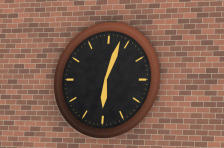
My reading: 6:03
